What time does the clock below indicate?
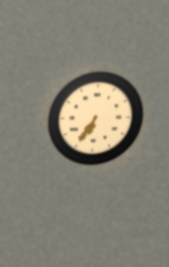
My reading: 6:35
